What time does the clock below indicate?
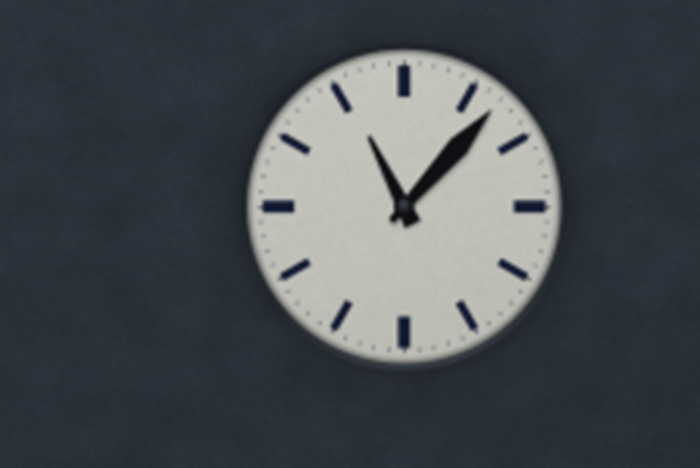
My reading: 11:07
